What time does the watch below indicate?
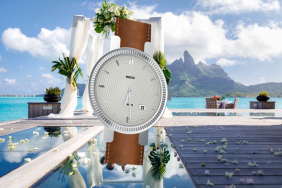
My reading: 6:29
